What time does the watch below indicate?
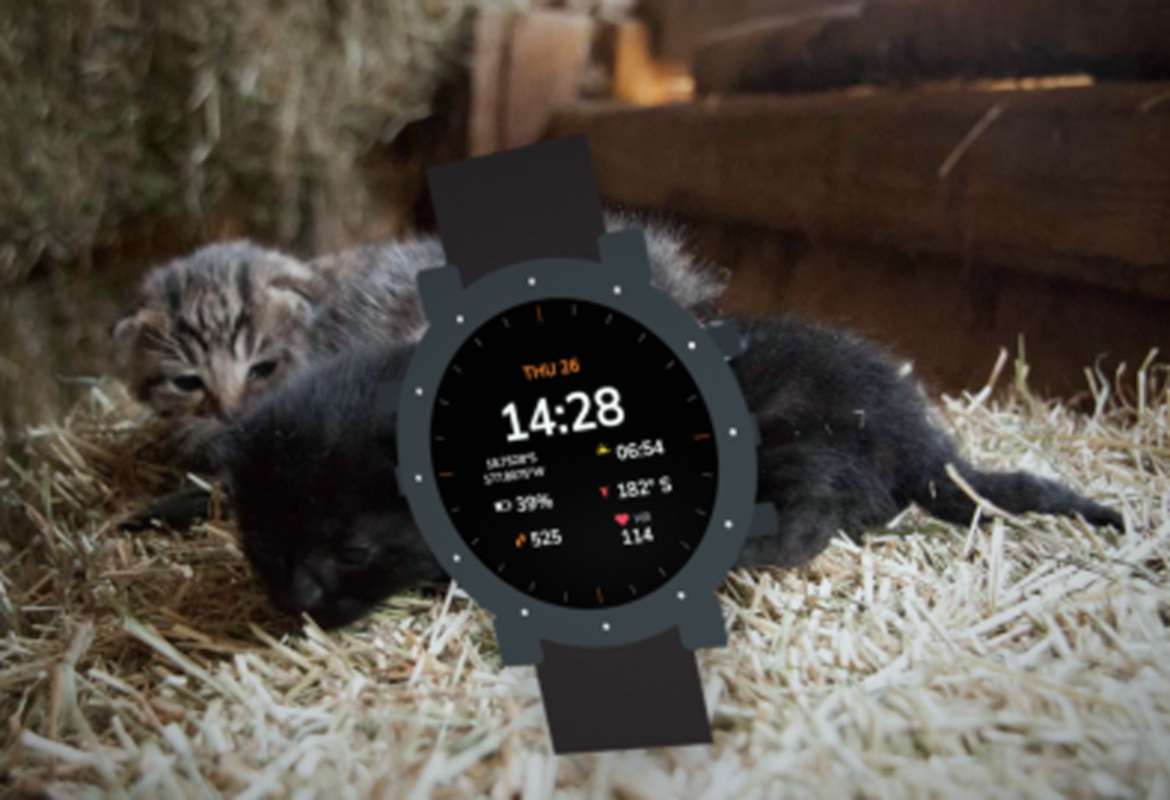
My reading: 14:28
